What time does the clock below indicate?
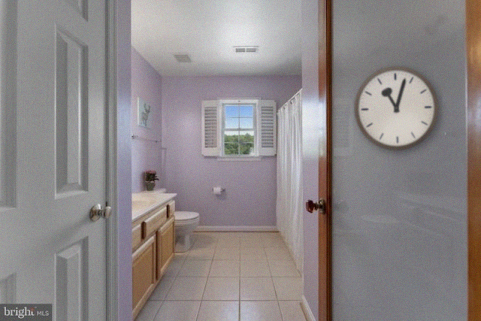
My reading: 11:03
